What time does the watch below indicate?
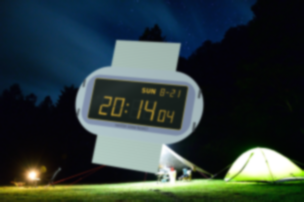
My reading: 20:14:04
